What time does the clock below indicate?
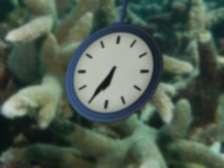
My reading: 6:35
